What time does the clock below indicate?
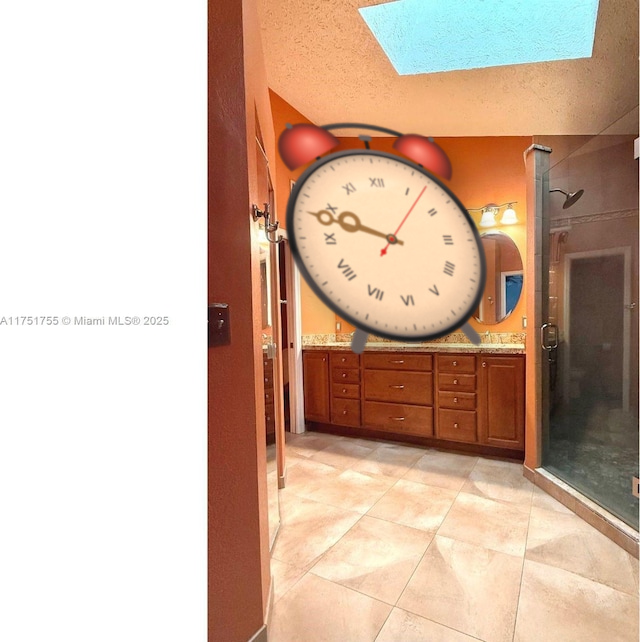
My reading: 9:48:07
